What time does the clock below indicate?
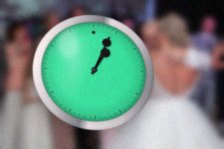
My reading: 1:04
